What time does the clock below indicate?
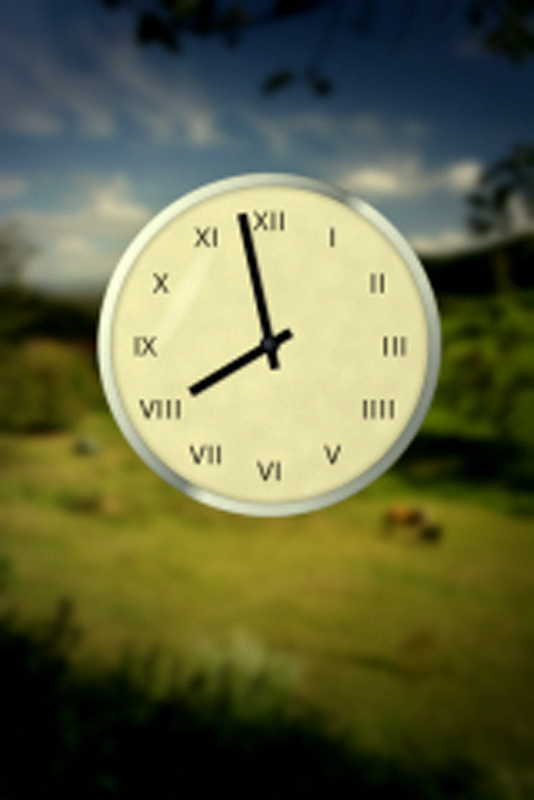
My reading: 7:58
